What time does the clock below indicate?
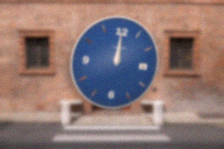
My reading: 12:00
